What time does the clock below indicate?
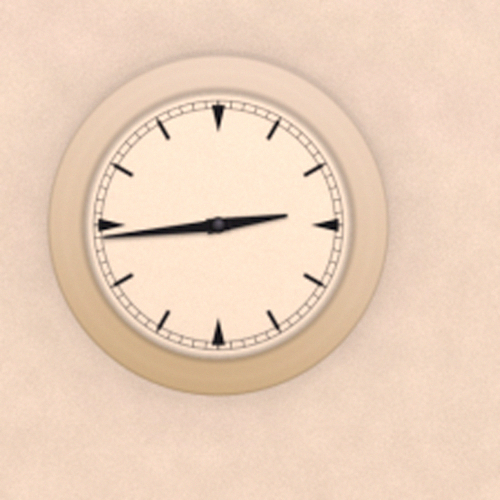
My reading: 2:44
